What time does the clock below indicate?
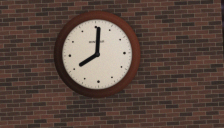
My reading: 8:01
